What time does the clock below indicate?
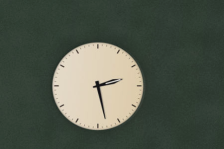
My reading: 2:28
